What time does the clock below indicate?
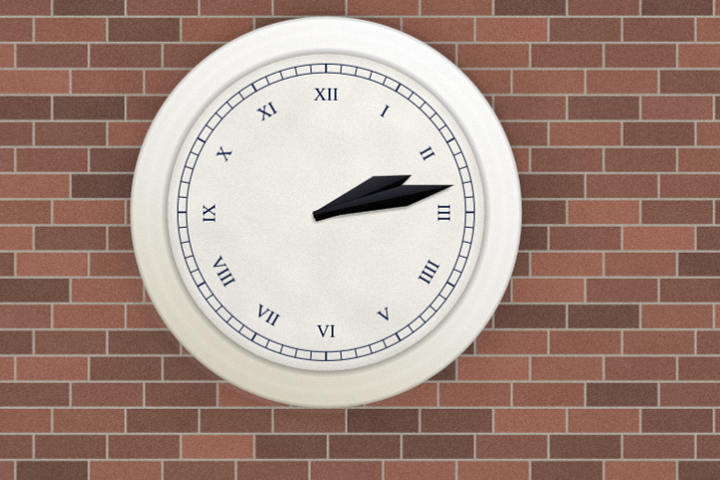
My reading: 2:13
